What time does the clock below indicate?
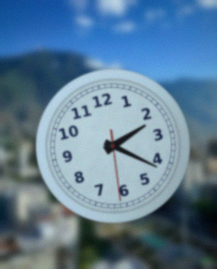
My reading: 2:21:31
